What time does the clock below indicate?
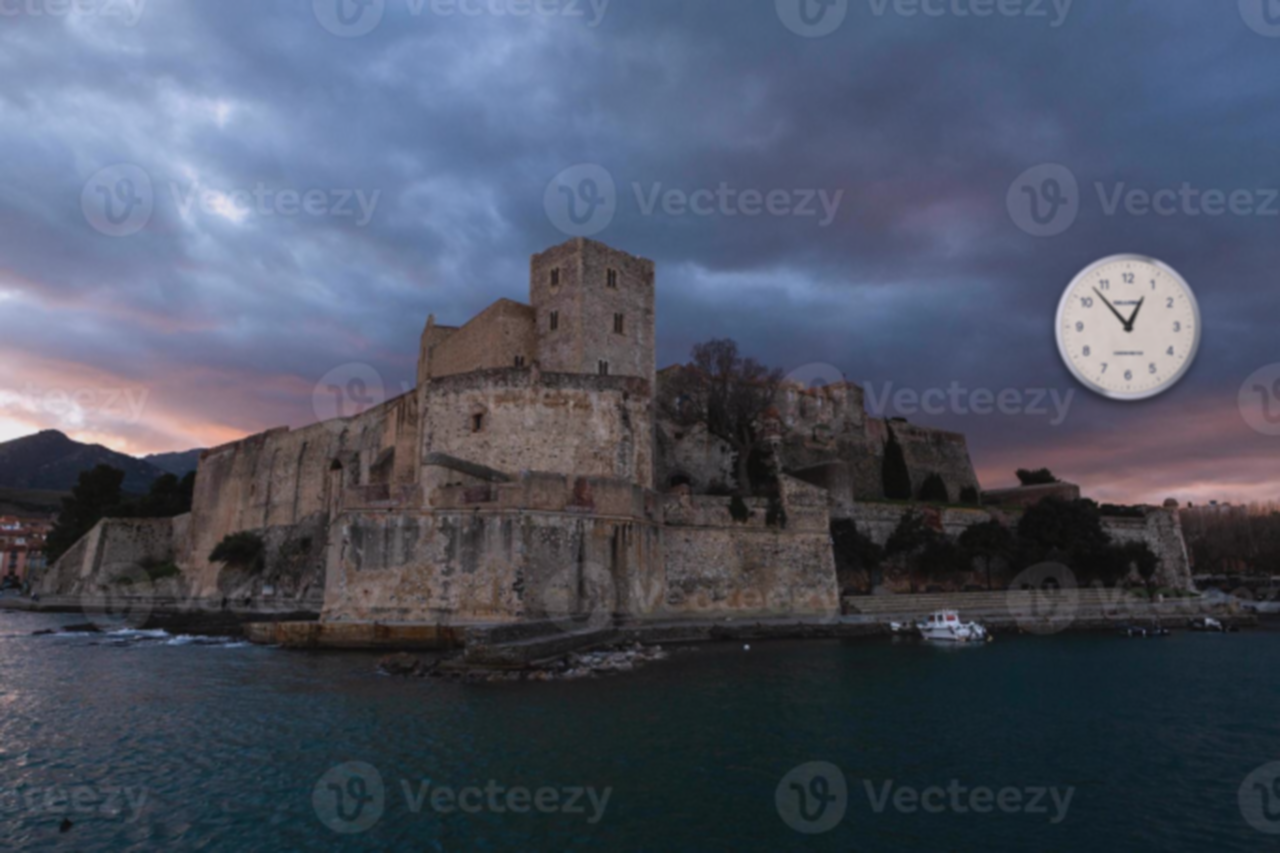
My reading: 12:53
